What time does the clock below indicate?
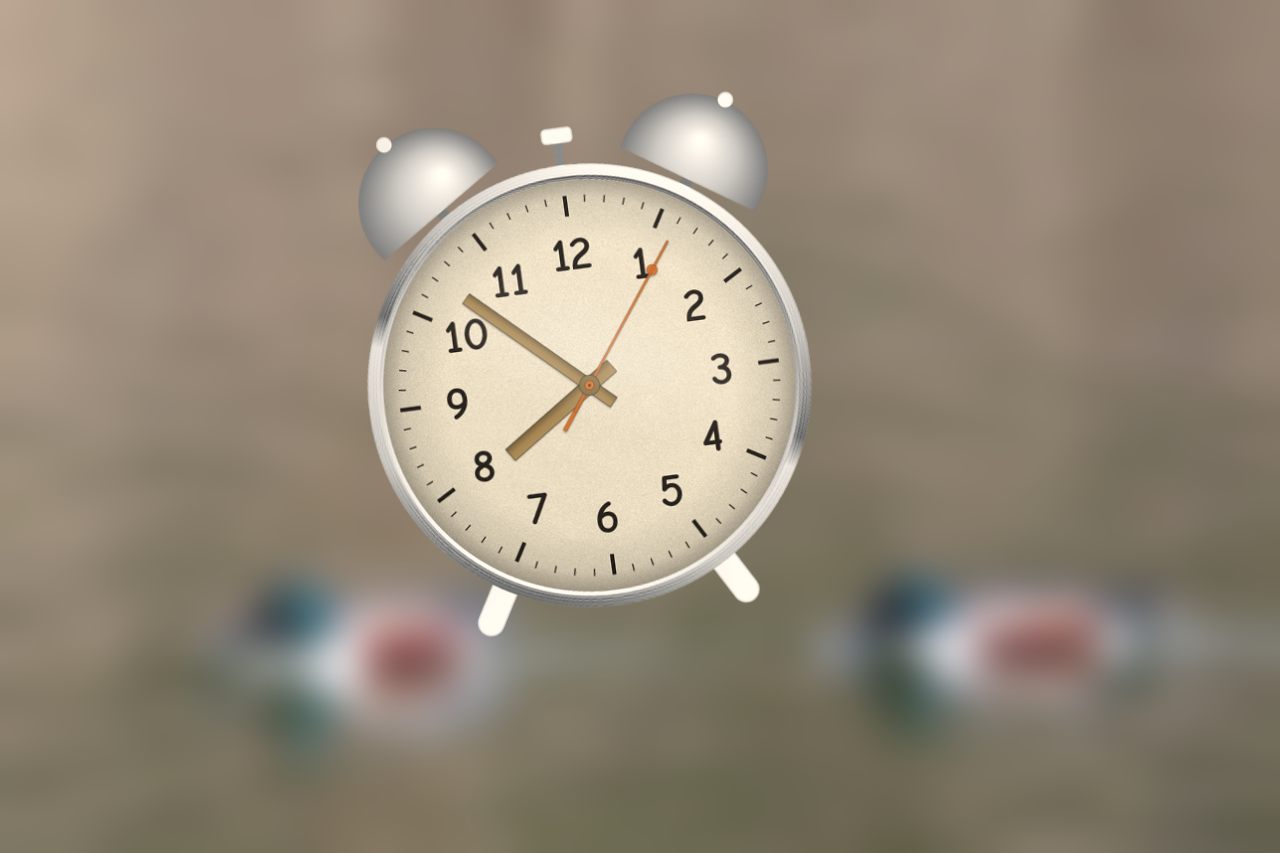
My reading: 7:52:06
